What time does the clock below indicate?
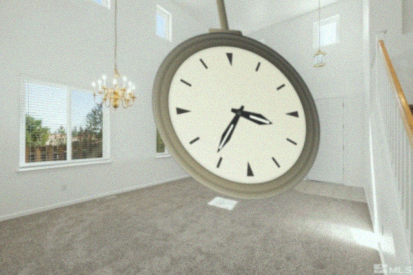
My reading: 3:36
